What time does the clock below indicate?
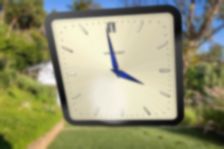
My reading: 3:59
